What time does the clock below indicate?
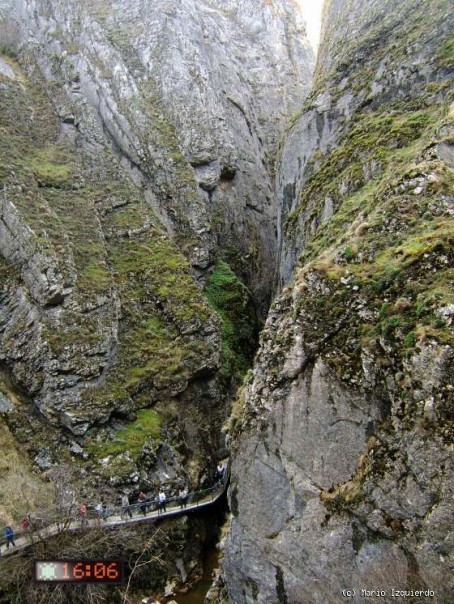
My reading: 16:06
